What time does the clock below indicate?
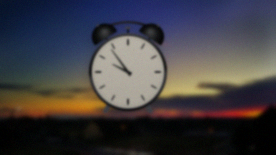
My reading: 9:54
